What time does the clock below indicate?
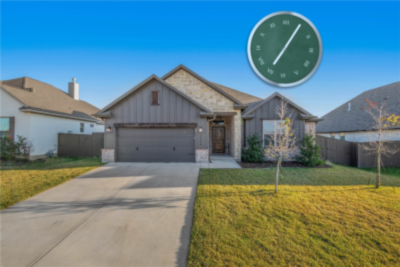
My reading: 7:05
